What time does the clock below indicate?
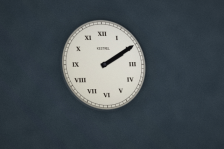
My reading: 2:10
